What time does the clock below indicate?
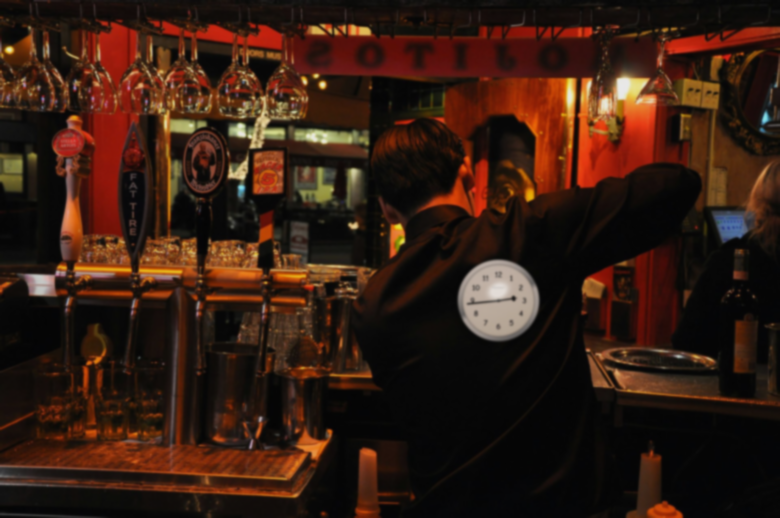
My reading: 2:44
